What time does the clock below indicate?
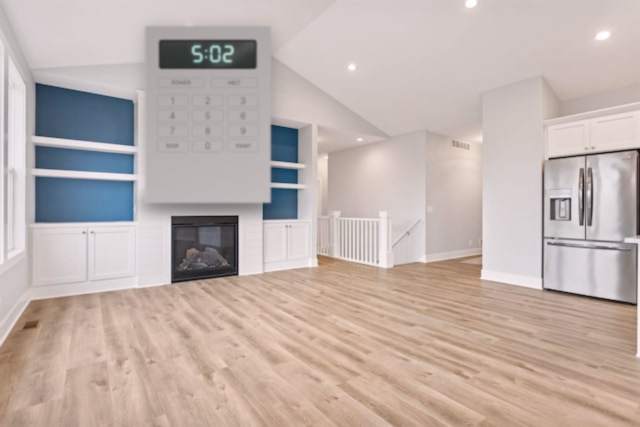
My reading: 5:02
